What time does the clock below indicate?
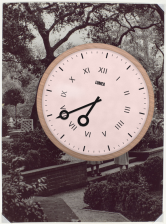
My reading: 6:39
